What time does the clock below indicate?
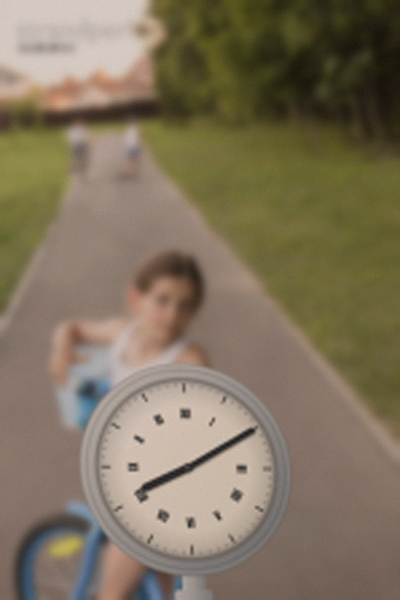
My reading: 8:10
